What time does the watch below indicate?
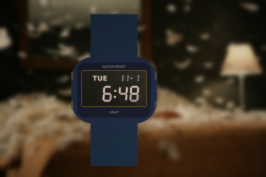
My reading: 6:48
